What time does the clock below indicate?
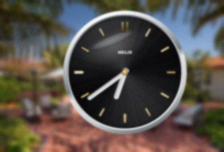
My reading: 6:39
